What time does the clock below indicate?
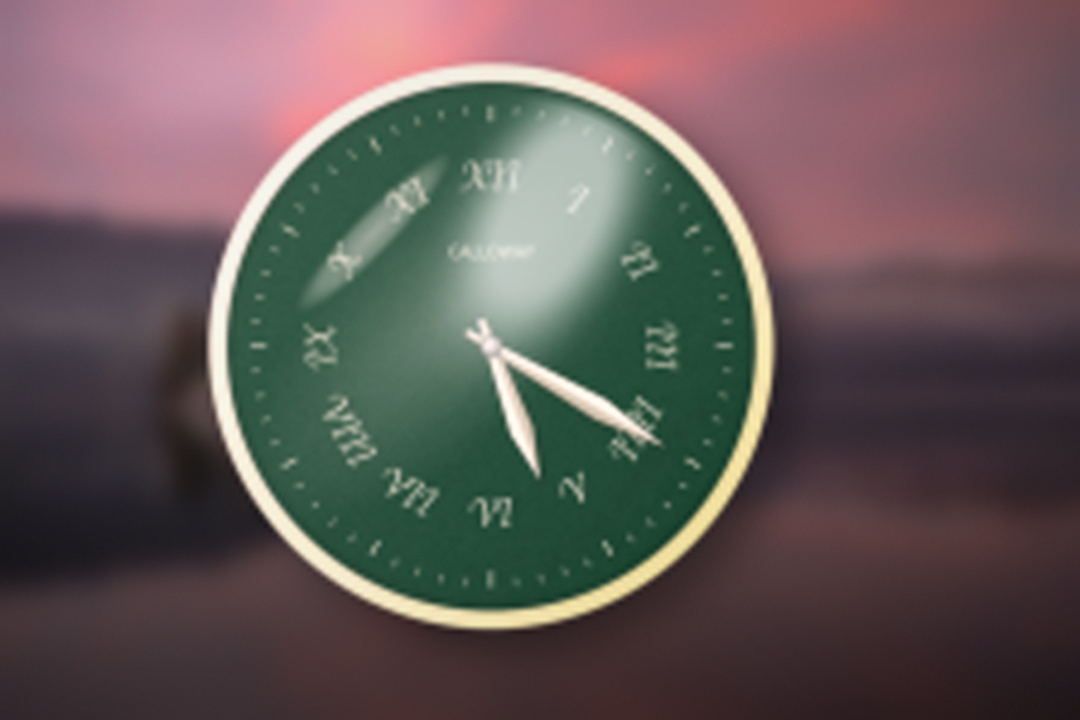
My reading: 5:20
